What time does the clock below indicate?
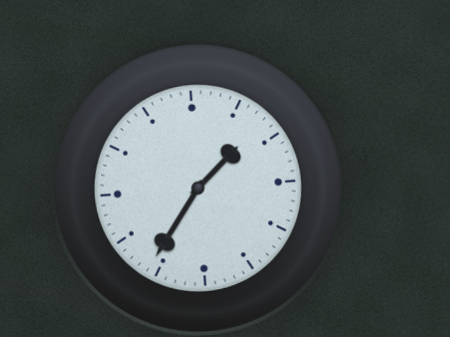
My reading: 1:36
